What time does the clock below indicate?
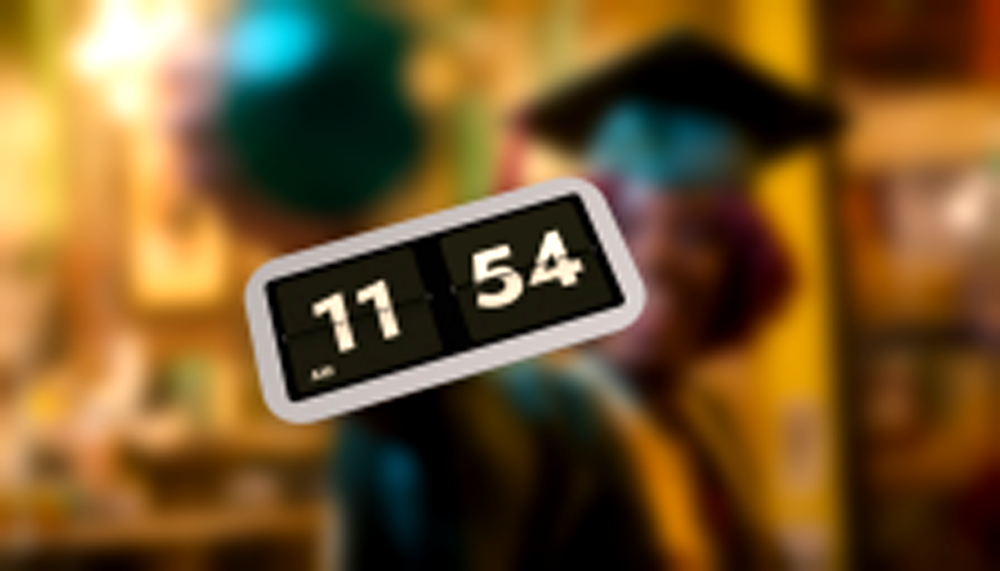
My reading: 11:54
